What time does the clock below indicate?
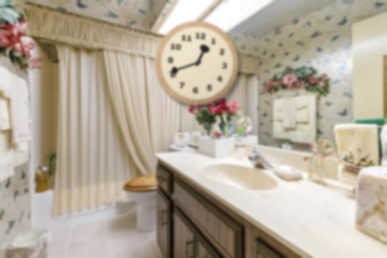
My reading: 12:41
